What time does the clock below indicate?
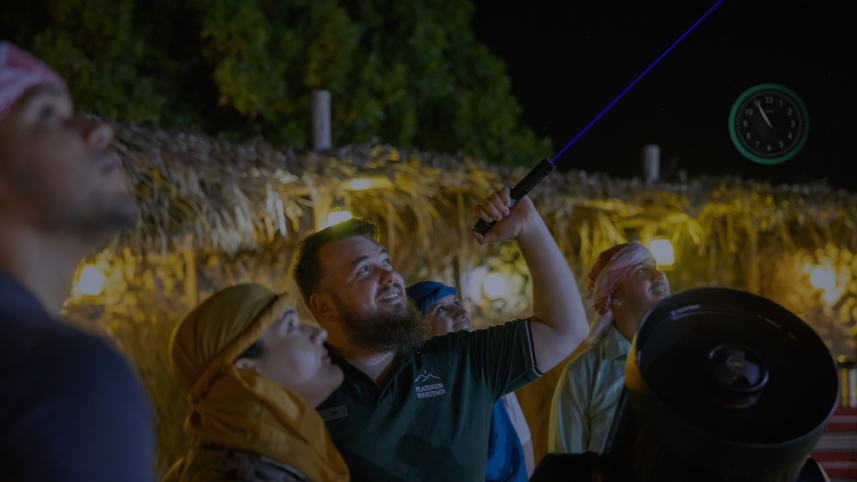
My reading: 10:55
